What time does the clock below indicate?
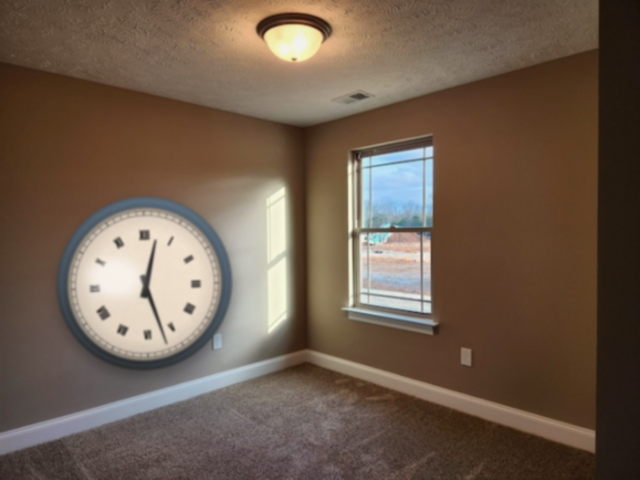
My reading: 12:27
